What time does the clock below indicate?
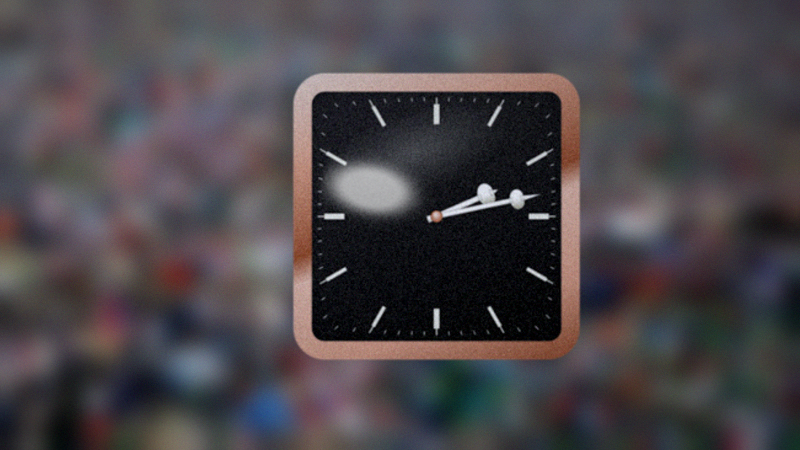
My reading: 2:13
